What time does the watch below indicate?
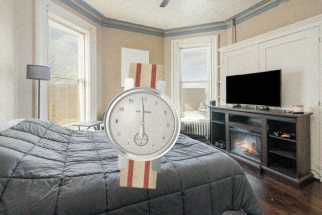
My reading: 5:59
